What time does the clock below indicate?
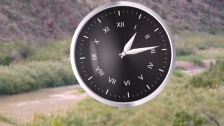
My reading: 1:14
